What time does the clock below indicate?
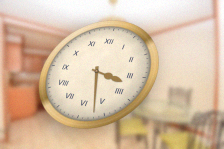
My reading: 3:27
